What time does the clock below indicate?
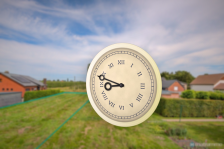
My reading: 8:48
